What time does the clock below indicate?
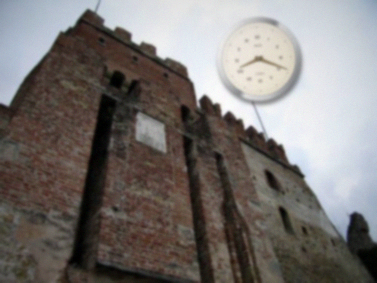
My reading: 8:19
